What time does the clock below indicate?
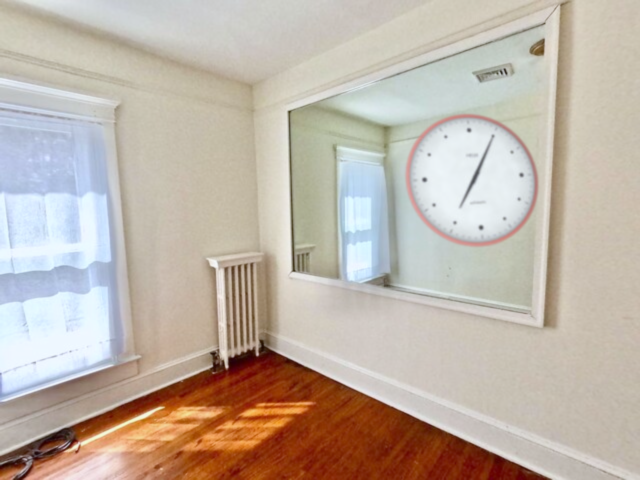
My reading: 7:05
